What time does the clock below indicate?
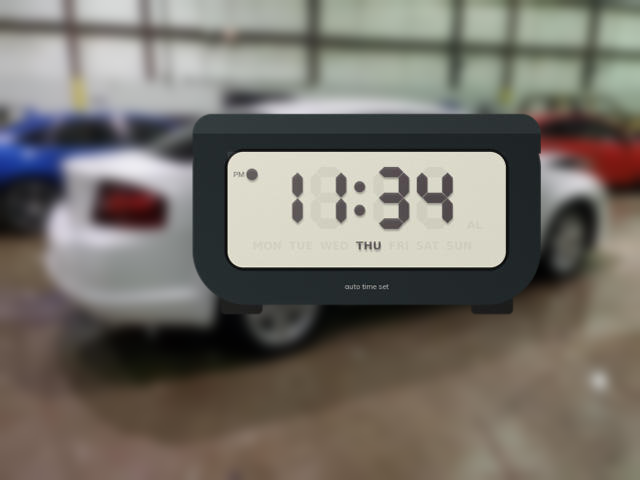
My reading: 11:34
